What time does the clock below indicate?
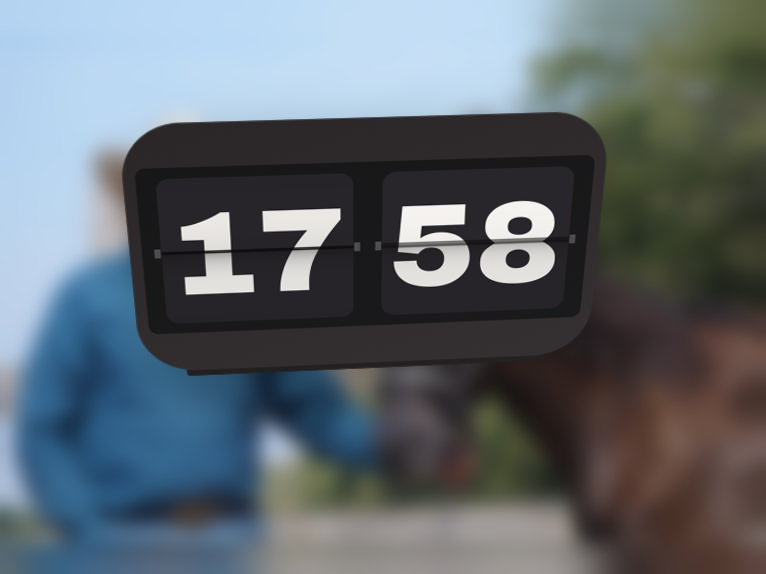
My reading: 17:58
